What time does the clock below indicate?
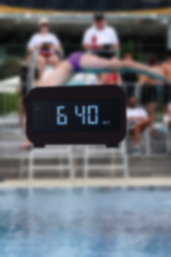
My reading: 6:40
